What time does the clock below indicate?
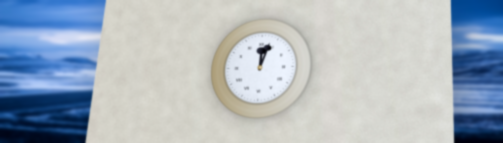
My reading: 12:03
